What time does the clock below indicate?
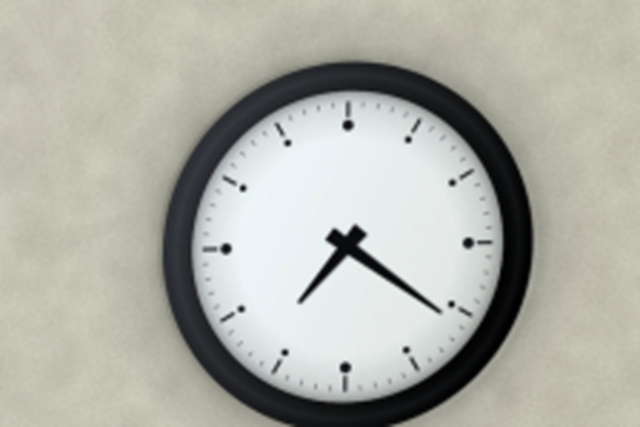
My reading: 7:21
